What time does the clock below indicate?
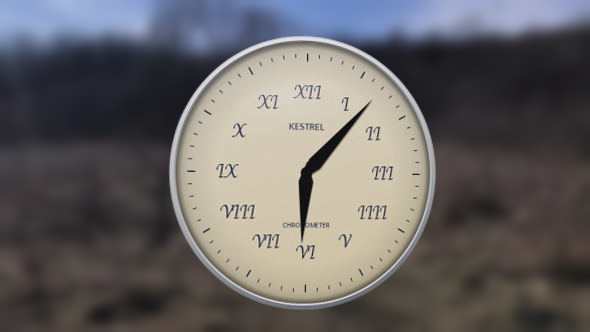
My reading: 6:07
